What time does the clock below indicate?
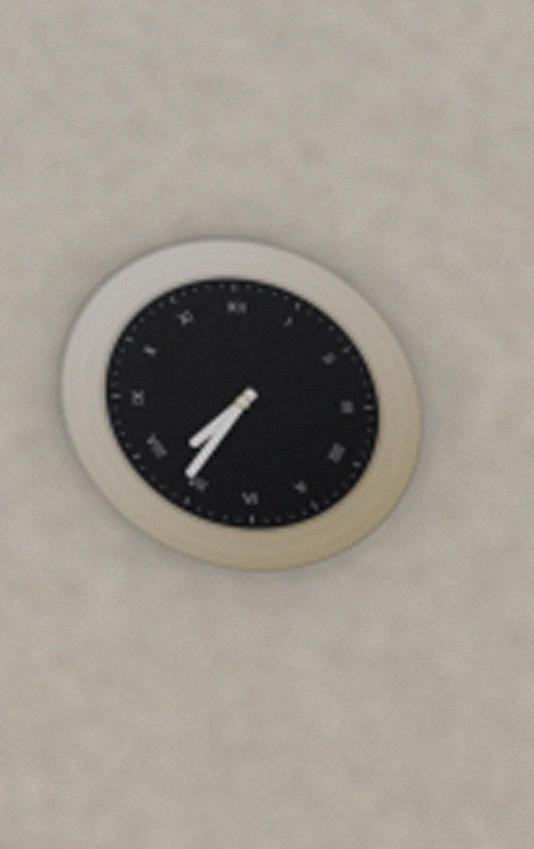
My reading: 7:36
